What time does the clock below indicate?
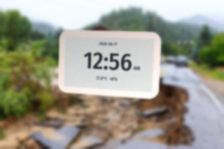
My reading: 12:56
